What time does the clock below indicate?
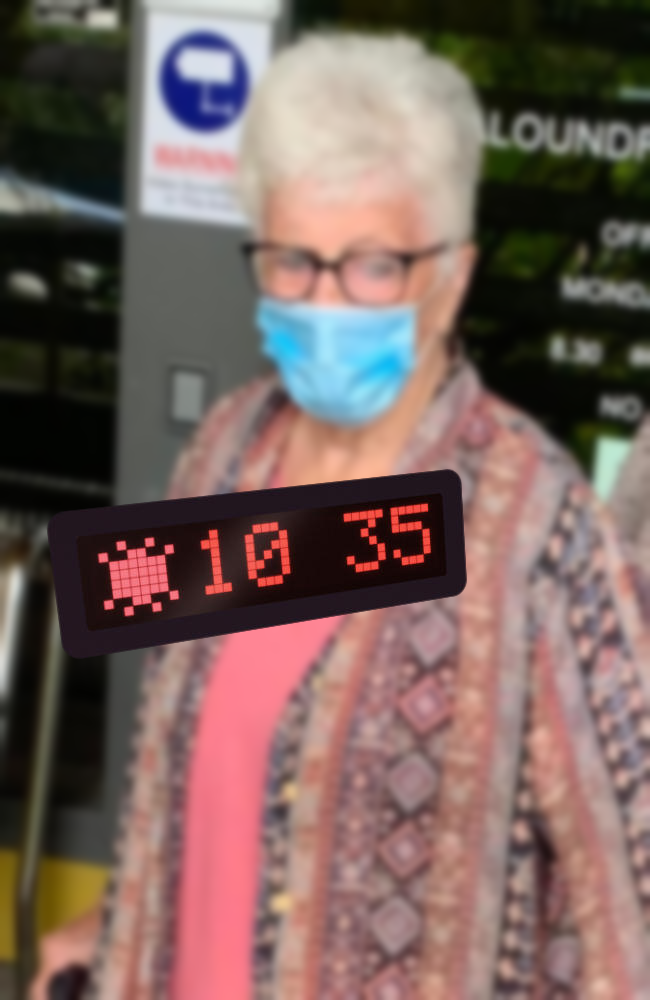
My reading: 10:35
